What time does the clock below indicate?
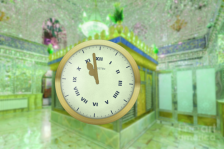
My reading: 10:58
